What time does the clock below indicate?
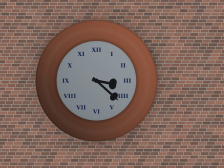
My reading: 3:22
